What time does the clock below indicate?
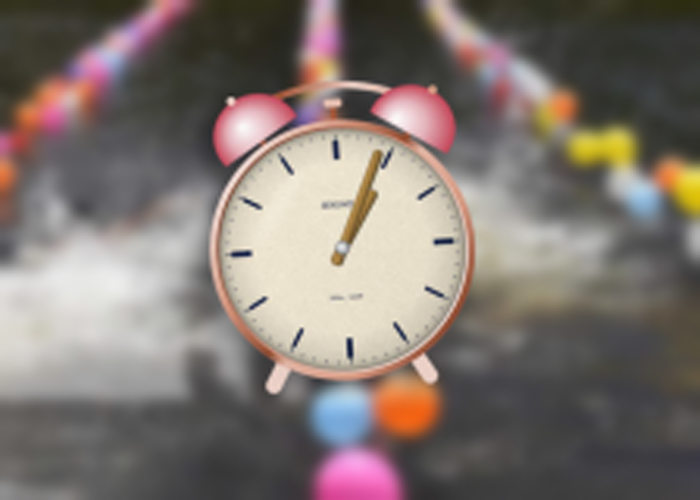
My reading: 1:04
